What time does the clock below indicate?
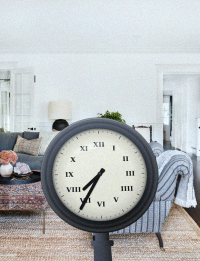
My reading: 7:35
